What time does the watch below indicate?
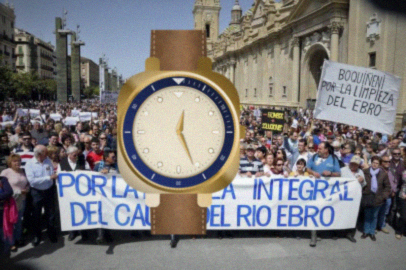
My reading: 12:26
